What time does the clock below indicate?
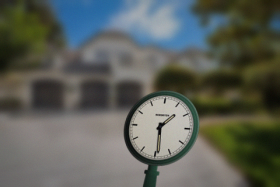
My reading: 1:29
